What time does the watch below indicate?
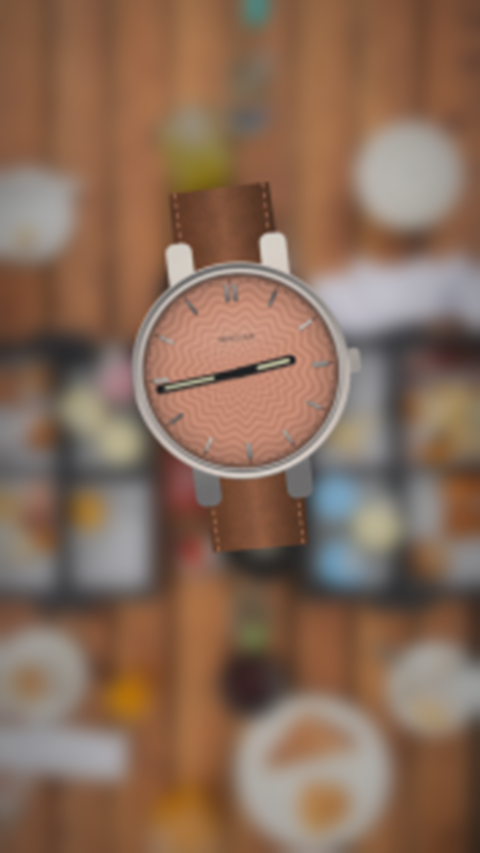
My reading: 2:44
